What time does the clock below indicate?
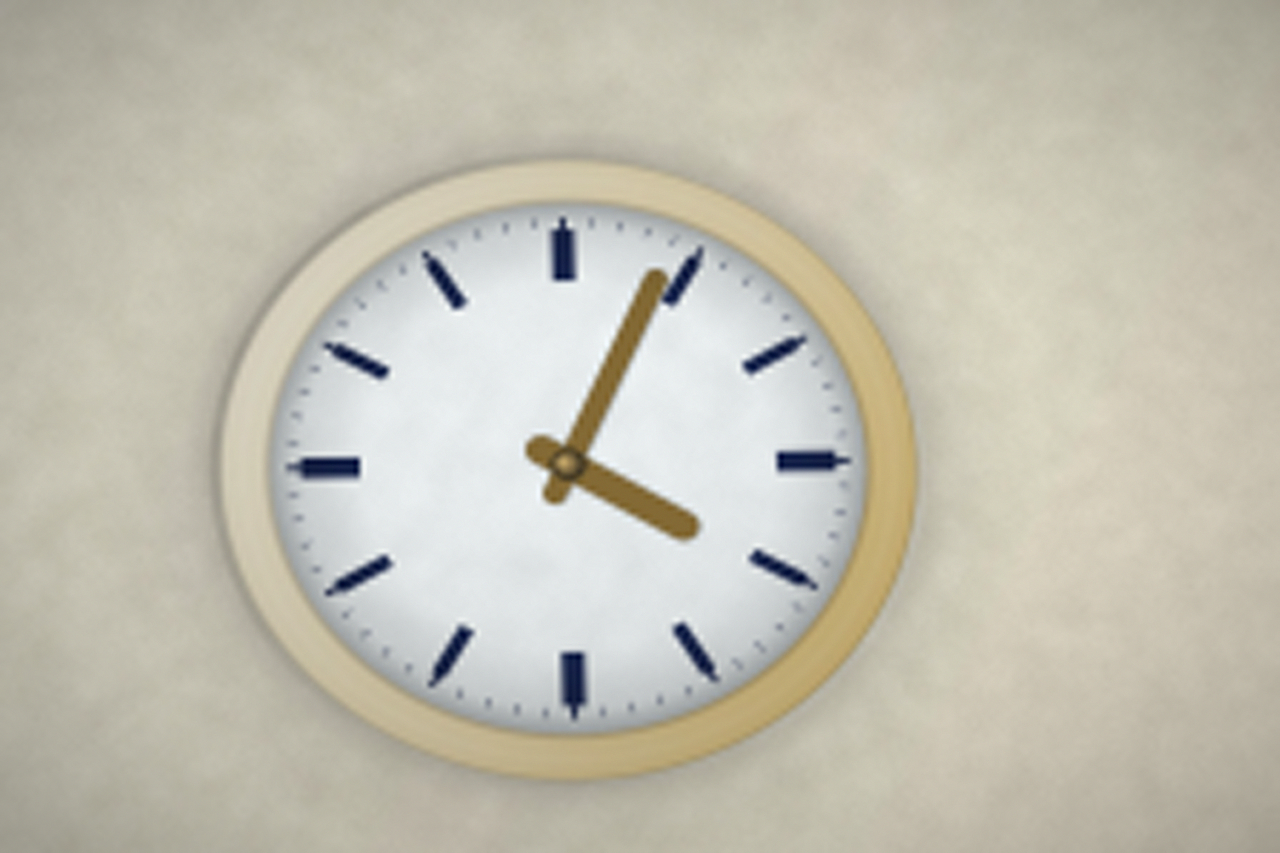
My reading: 4:04
